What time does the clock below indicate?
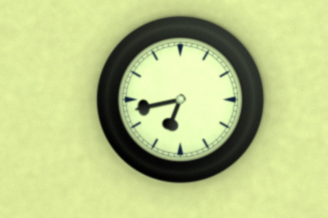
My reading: 6:43
